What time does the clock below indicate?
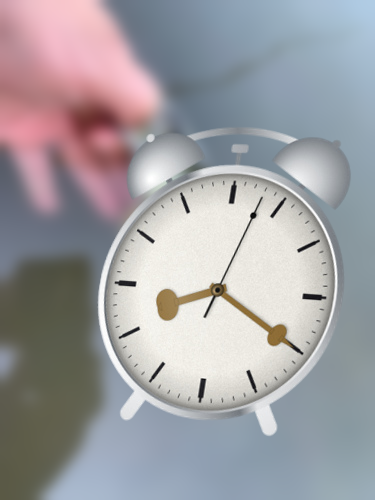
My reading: 8:20:03
